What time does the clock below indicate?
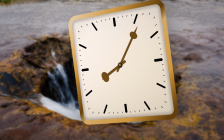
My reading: 8:06
